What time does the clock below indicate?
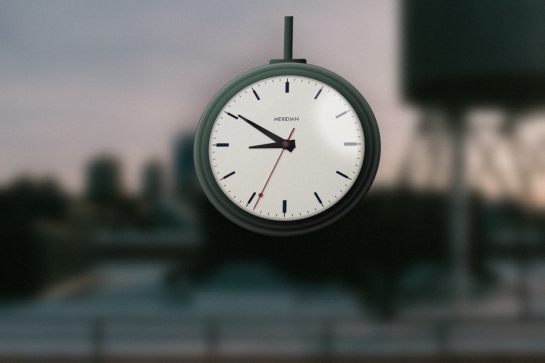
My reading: 8:50:34
